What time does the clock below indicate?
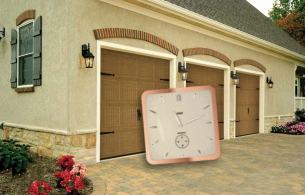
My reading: 11:12
